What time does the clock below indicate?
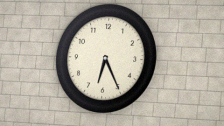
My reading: 6:25
